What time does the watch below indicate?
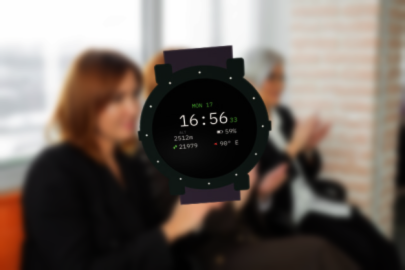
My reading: 16:56
